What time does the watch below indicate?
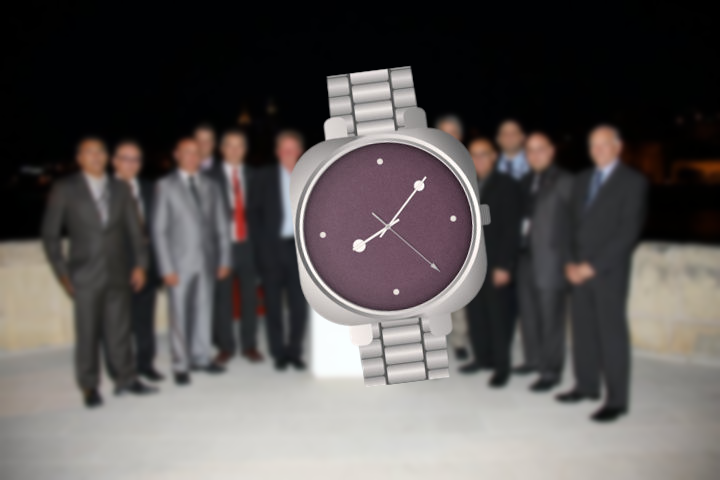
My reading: 8:07:23
